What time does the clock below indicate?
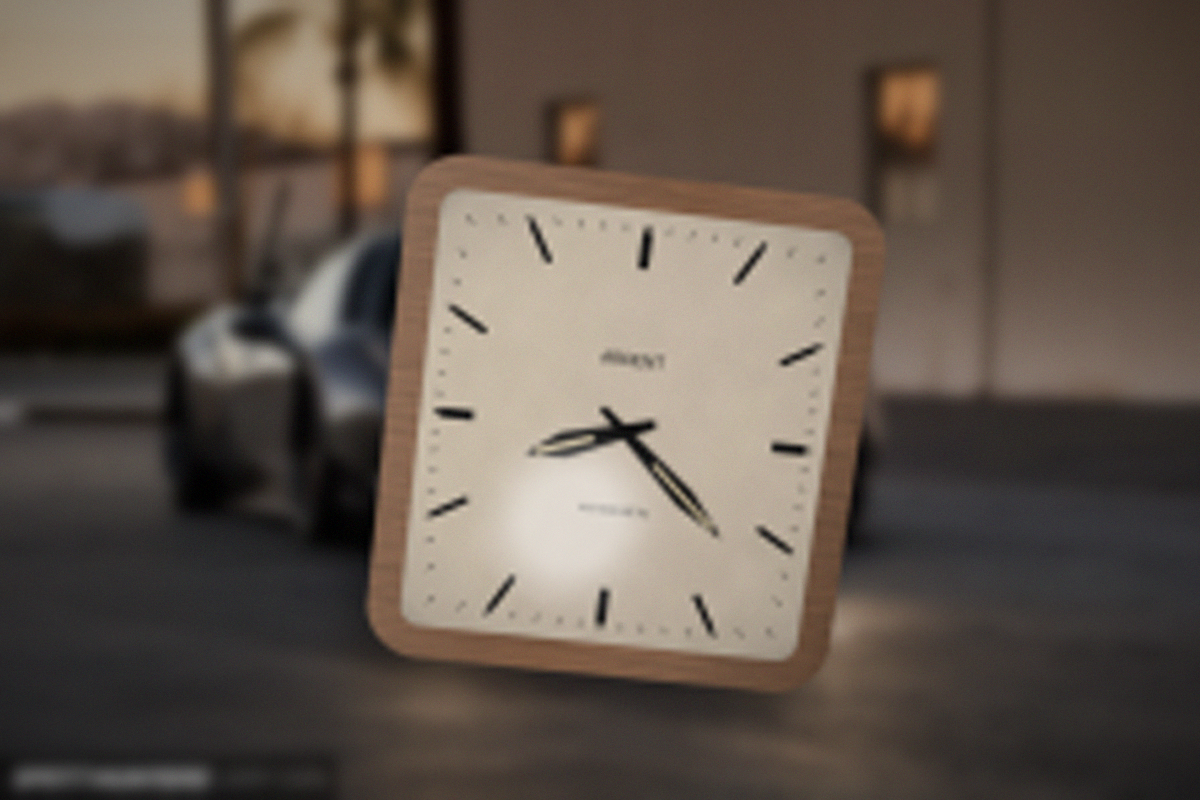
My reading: 8:22
